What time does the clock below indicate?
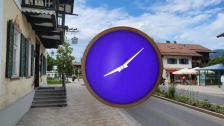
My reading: 8:08
